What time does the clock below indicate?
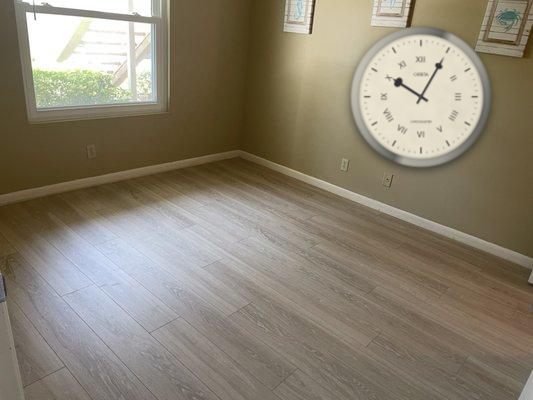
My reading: 10:05
